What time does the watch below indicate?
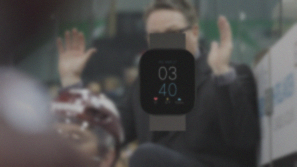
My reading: 3:40
